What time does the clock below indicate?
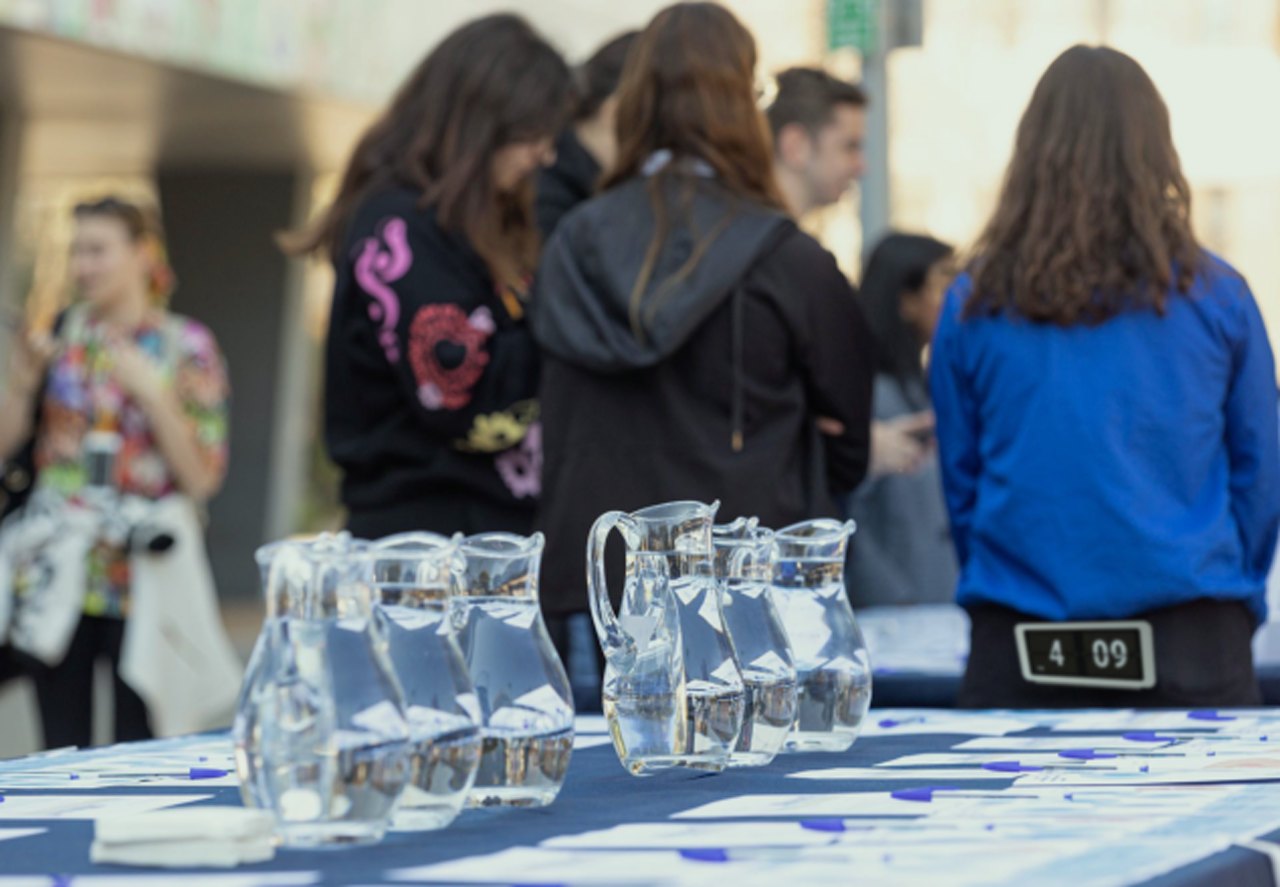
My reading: 4:09
